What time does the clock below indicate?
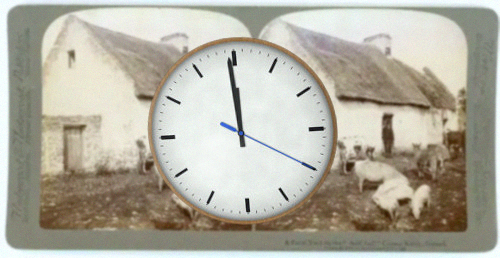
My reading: 11:59:20
